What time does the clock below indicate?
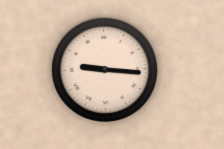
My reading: 9:16
